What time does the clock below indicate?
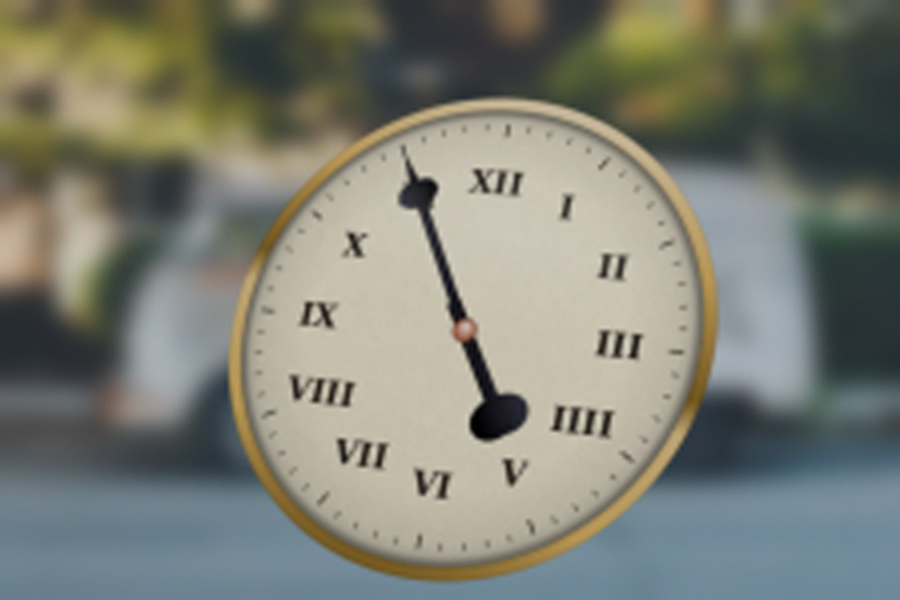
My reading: 4:55
